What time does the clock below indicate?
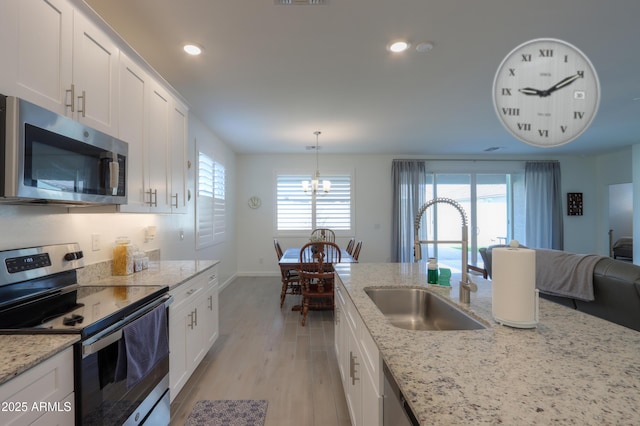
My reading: 9:10
